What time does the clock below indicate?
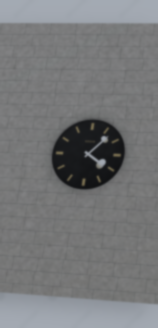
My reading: 4:07
